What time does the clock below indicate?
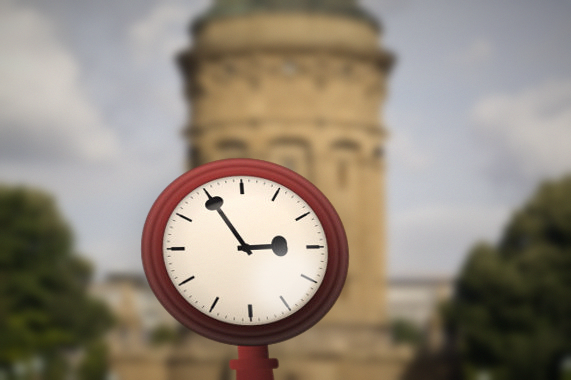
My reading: 2:55
